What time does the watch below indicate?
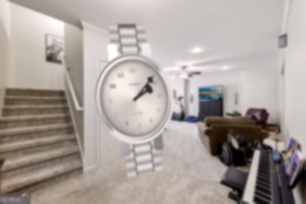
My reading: 2:08
